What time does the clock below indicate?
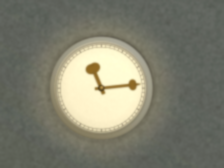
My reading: 11:14
